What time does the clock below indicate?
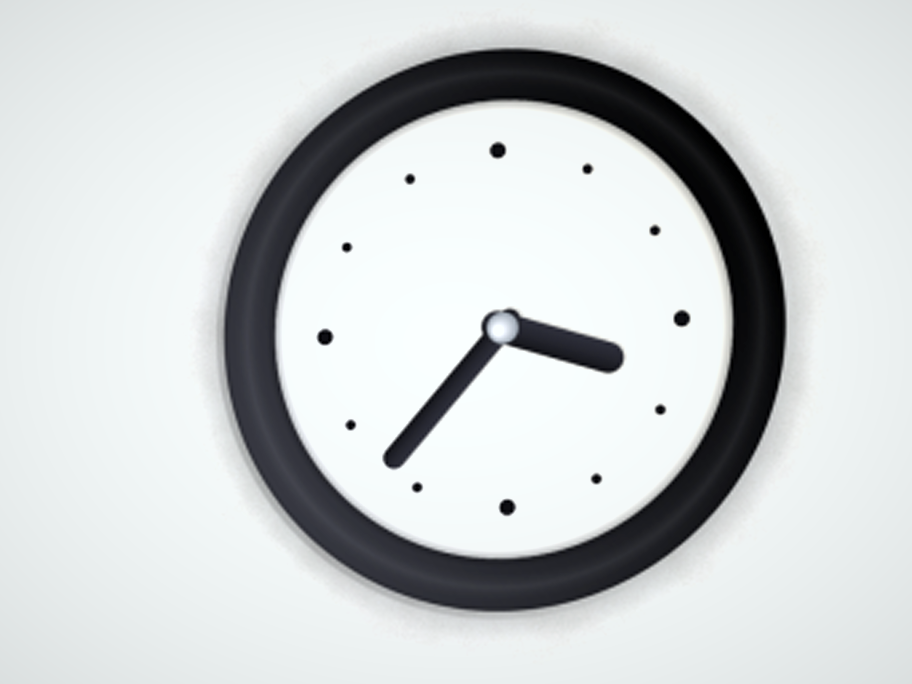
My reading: 3:37
